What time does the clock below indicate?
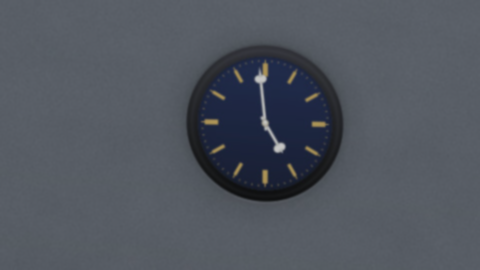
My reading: 4:59
